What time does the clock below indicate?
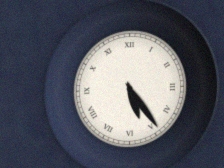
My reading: 5:24
